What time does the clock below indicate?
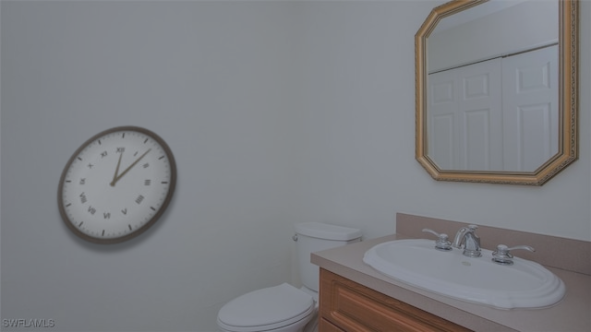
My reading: 12:07
